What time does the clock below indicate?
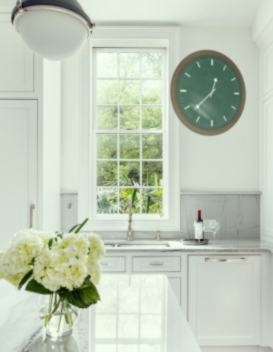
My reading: 12:38
